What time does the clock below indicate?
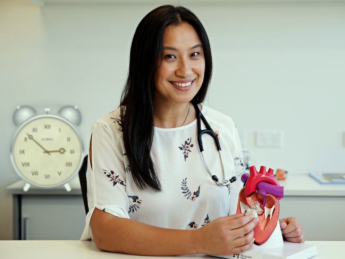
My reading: 2:52
